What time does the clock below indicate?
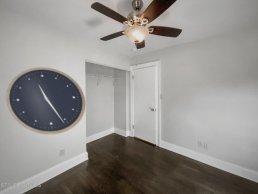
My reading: 11:26
